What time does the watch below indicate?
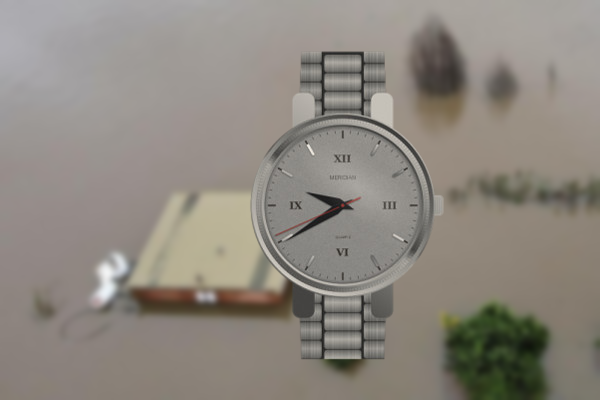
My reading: 9:39:41
